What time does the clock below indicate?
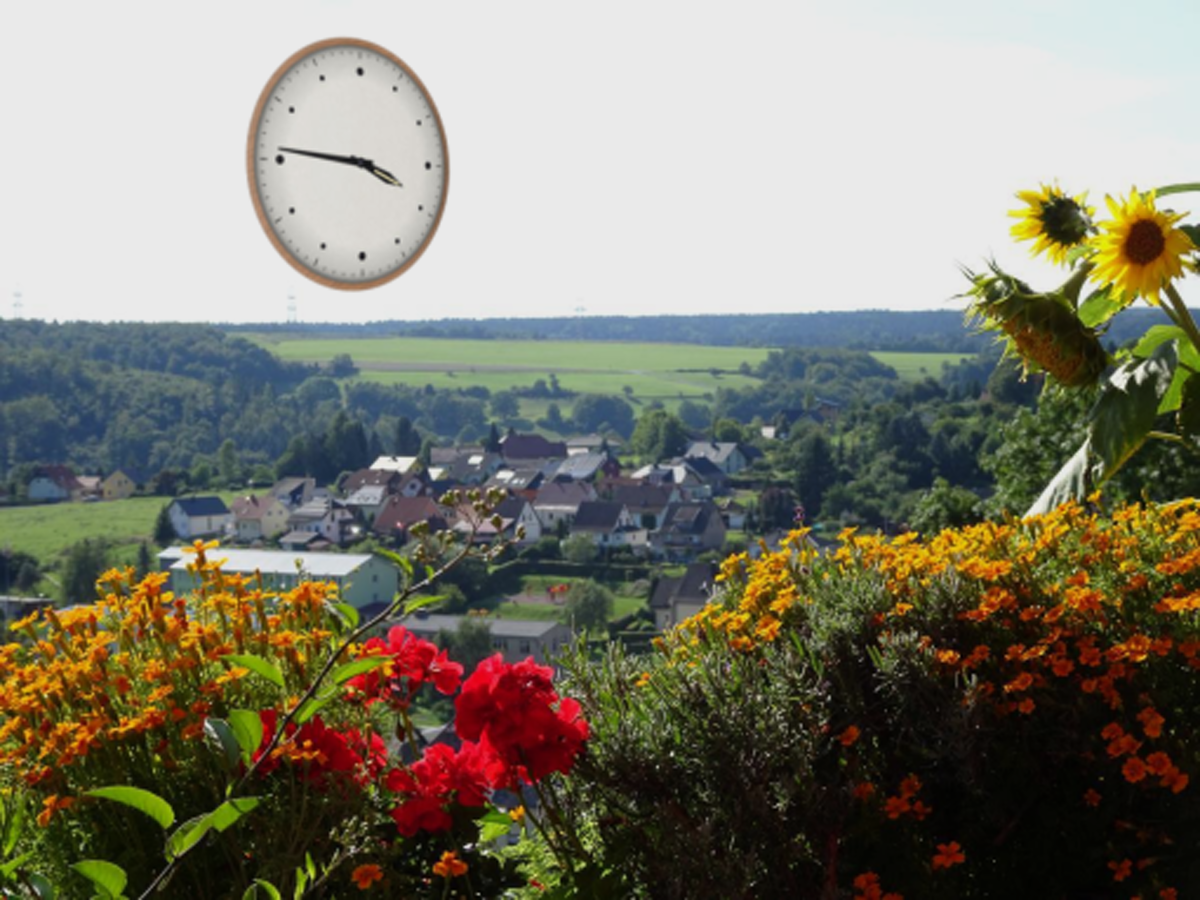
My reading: 3:46
